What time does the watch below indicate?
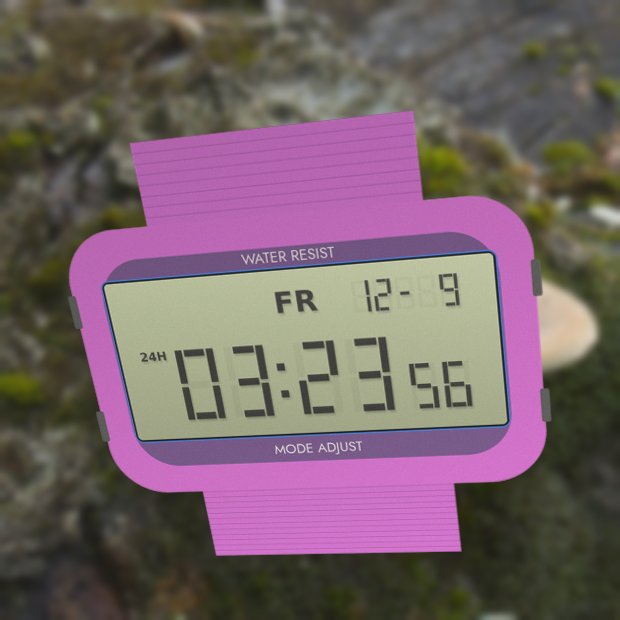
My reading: 3:23:56
